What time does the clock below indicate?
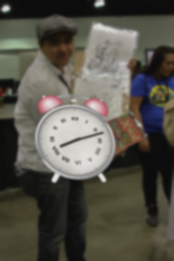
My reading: 8:12
